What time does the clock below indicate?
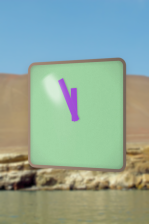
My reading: 11:56
